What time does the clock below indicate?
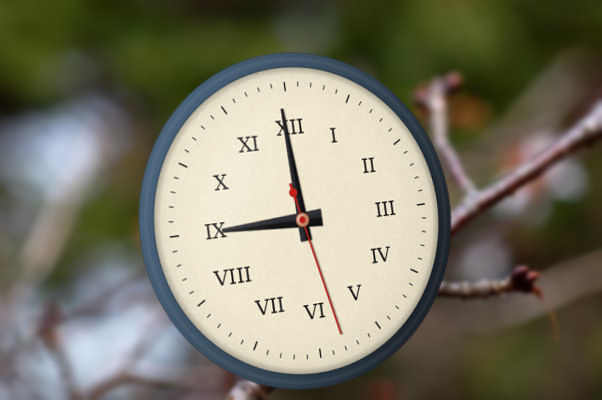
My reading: 8:59:28
